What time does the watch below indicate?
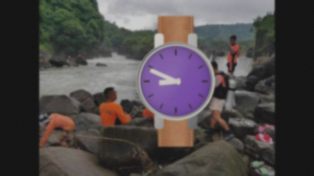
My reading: 8:49
